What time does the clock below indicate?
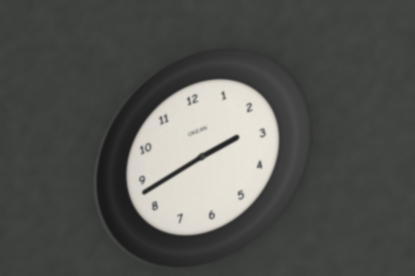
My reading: 2:43
